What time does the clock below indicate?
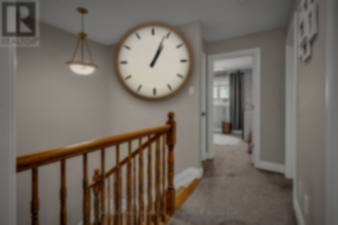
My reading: 1:04
